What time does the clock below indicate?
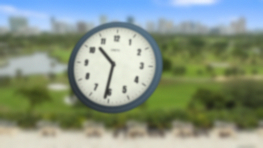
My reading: 10:31
